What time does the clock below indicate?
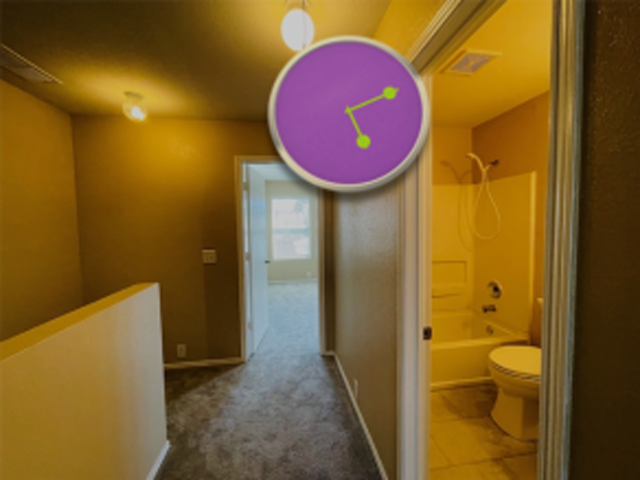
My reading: 5:11
